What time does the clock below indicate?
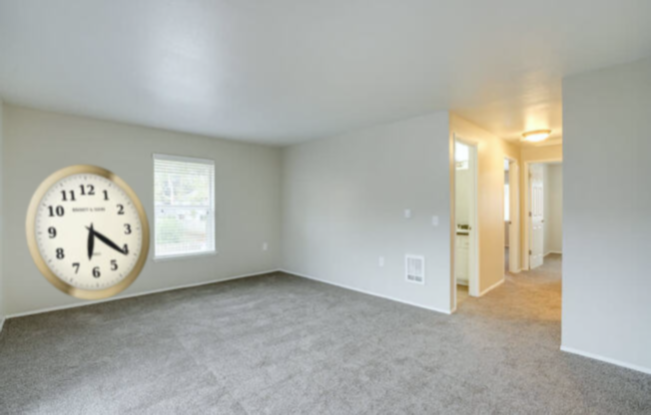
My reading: 6:21
